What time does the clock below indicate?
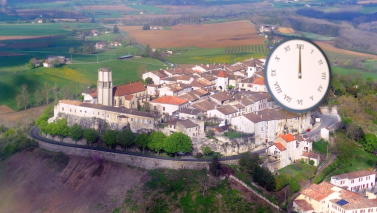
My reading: 12:00
